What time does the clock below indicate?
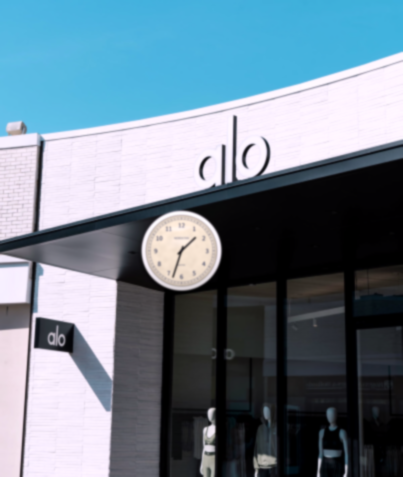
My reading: 1:33
